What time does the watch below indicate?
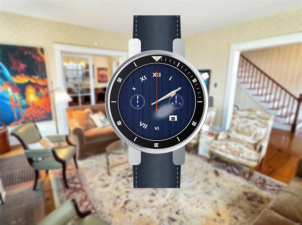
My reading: 2:10
